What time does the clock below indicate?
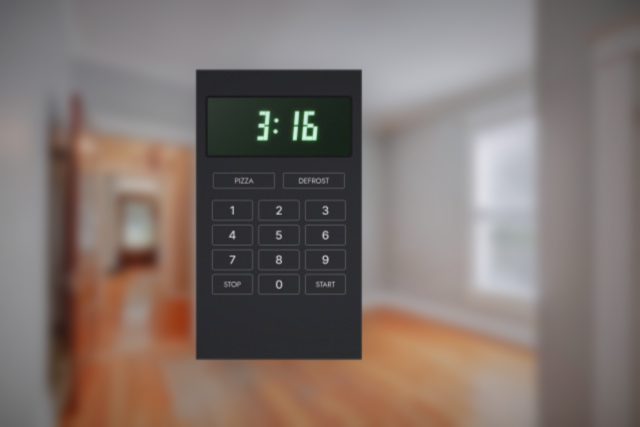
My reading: 3:16
